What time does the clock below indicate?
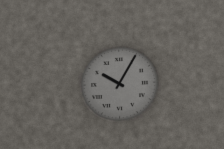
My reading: 10:05
